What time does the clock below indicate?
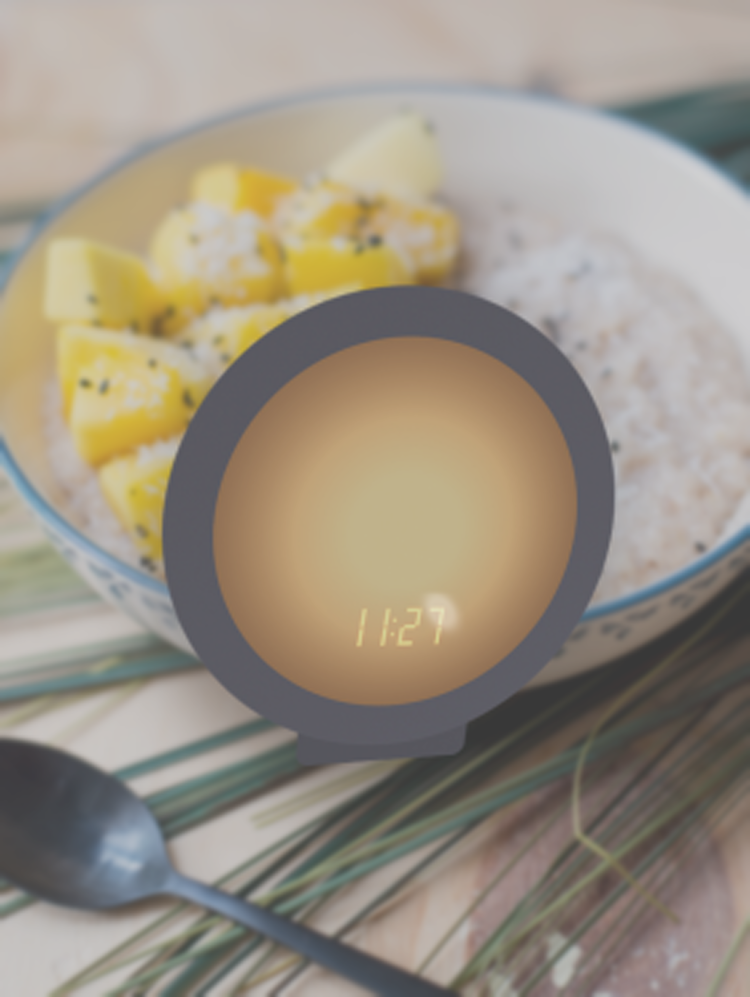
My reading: 11:27
